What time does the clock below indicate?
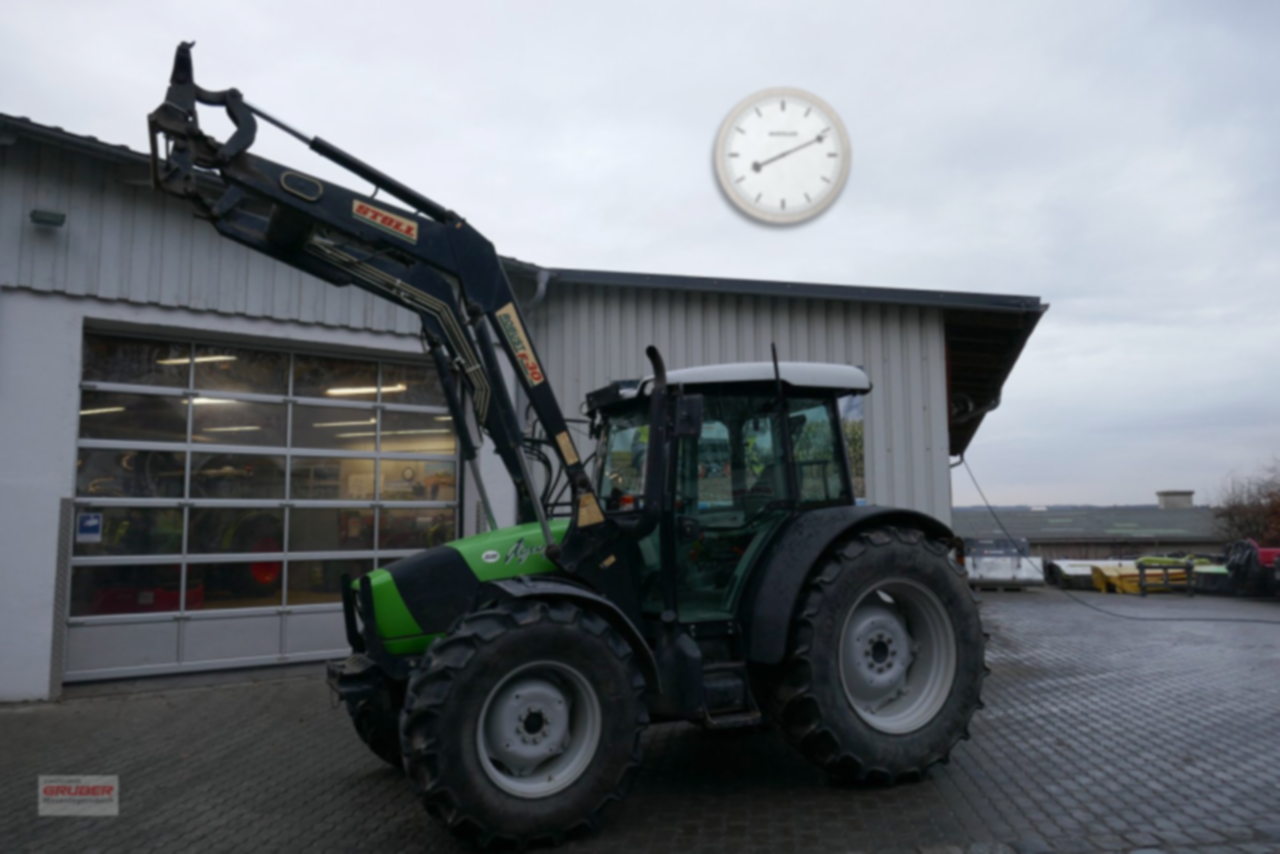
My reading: 8:11
